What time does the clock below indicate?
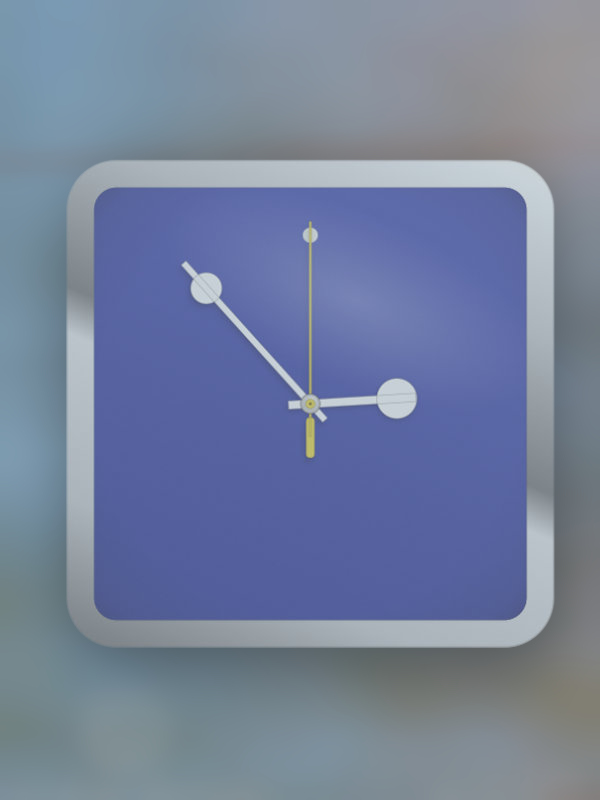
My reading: 2:53:00
